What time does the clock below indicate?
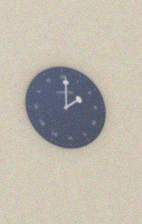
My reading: 2:01
